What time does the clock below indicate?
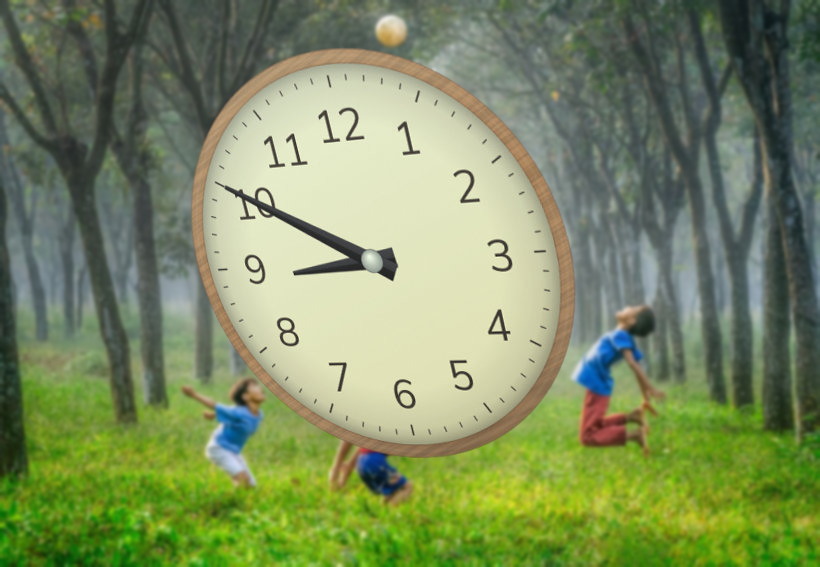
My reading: 8:50
